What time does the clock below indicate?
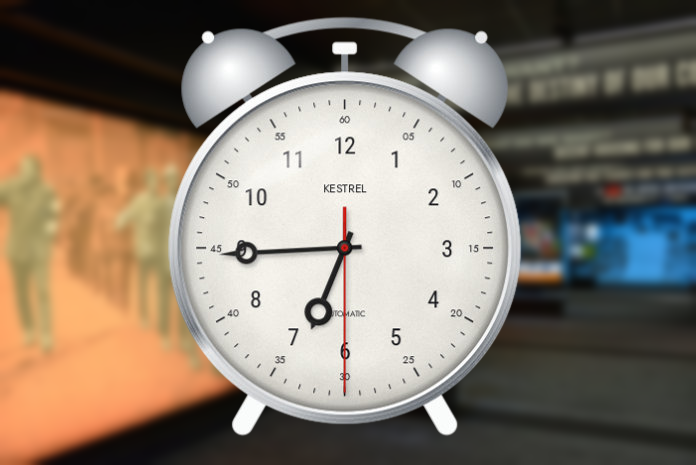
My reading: 6:44:30
